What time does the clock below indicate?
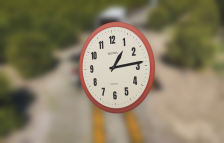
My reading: 1:14
